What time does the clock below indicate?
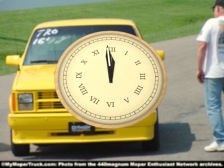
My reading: 11:59
